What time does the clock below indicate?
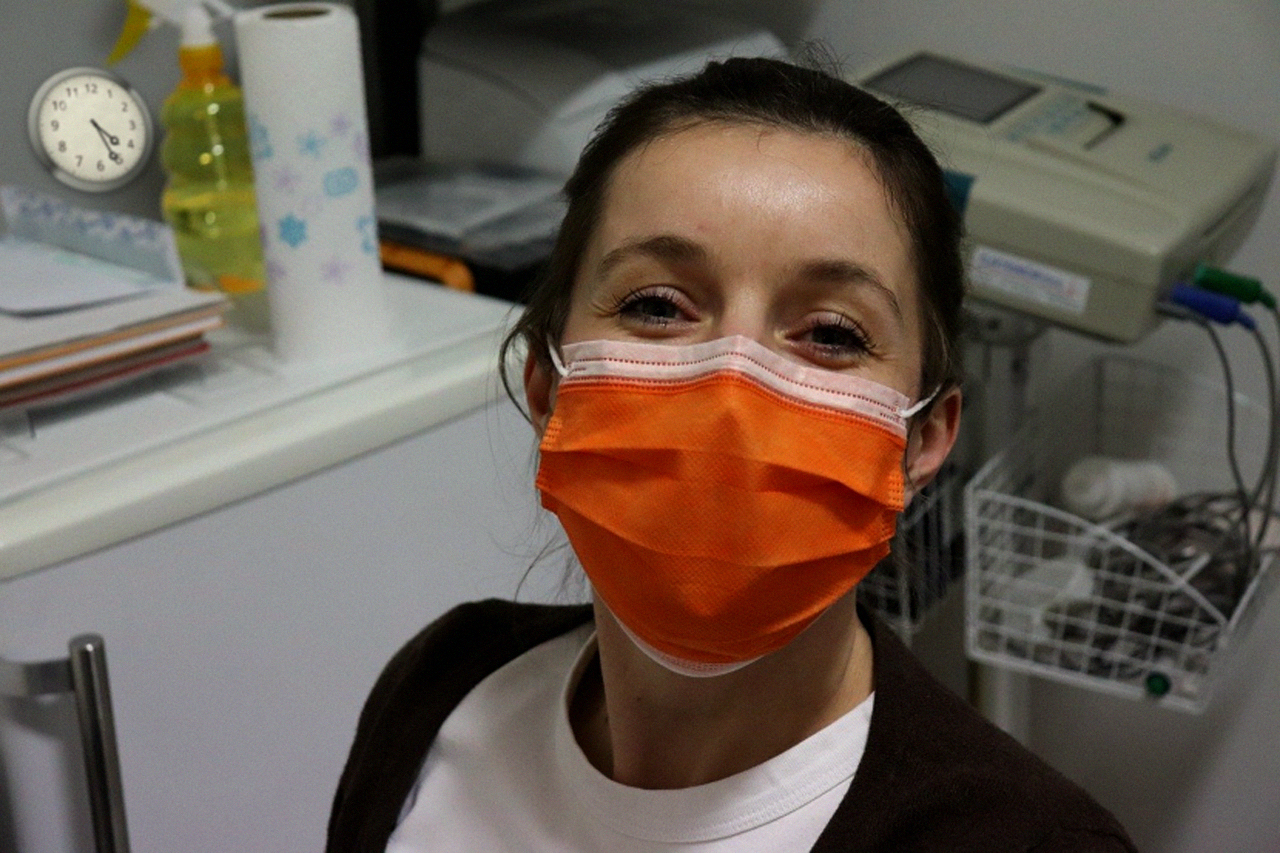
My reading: 4:26
